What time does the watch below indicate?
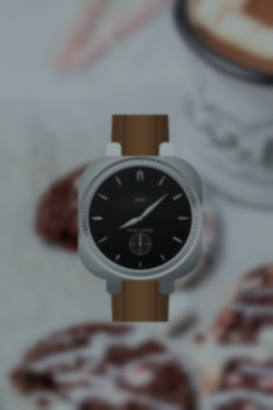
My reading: 8:08
